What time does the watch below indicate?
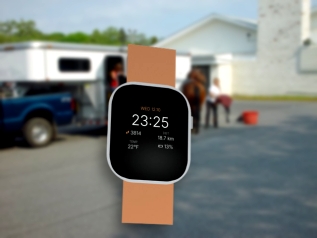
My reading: 23:25
